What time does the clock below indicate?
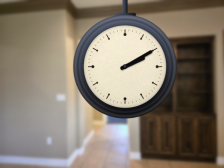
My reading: 2:10
